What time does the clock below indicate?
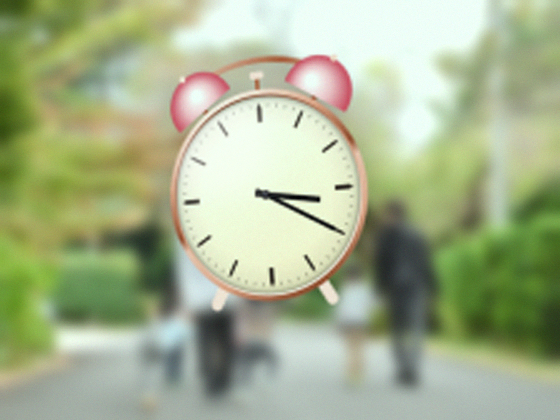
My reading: 3:20
